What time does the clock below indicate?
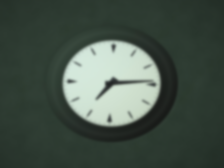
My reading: 7:14
